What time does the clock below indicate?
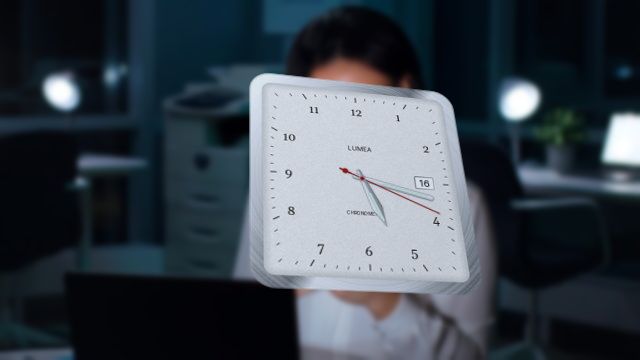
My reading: 5:17:19
